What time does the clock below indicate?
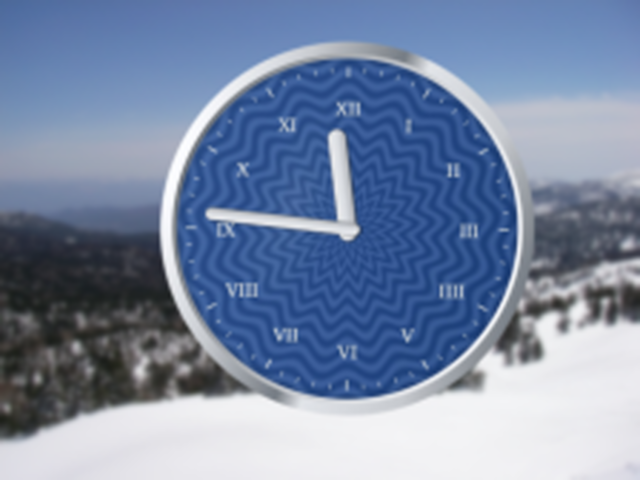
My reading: 11:46
